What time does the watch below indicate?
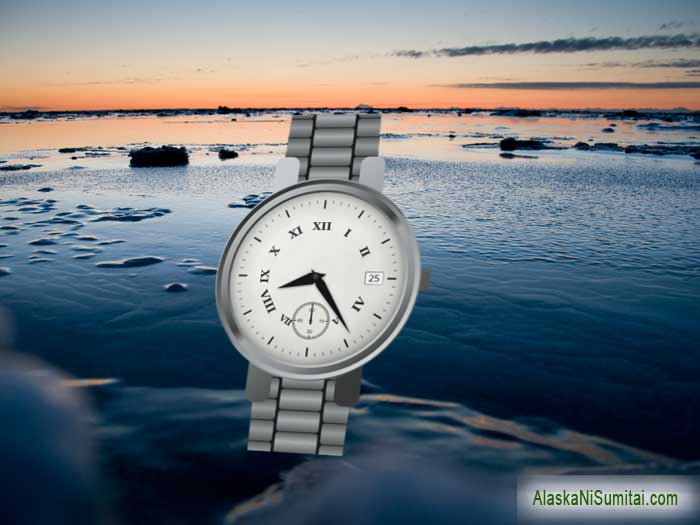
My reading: 8:24
